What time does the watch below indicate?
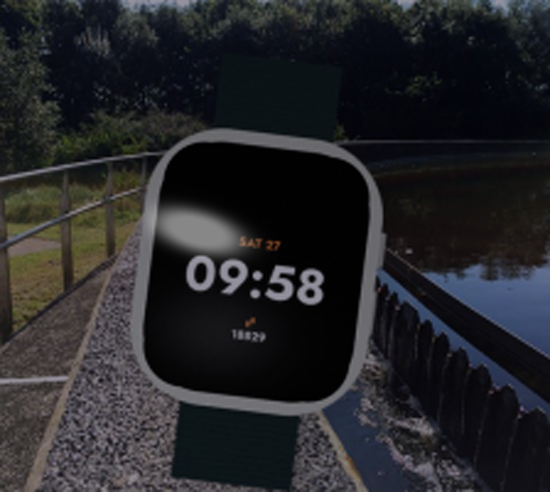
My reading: 9:58
